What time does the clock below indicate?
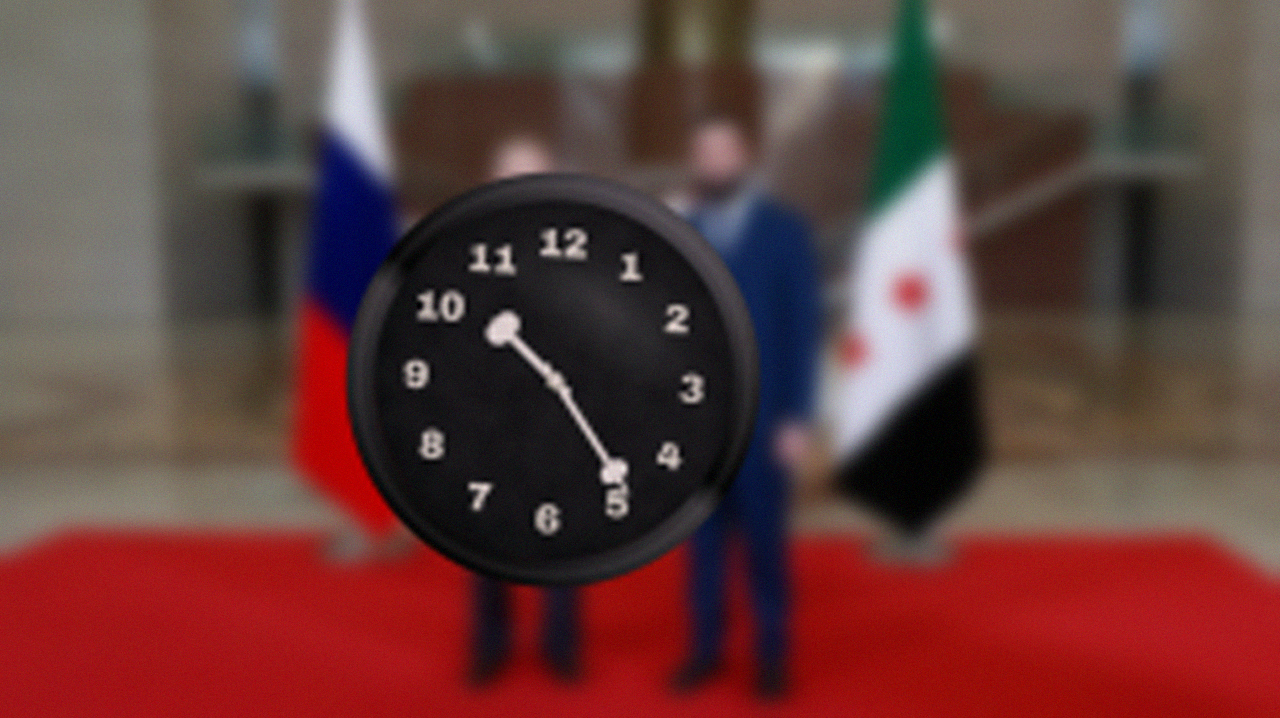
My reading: 10:24
